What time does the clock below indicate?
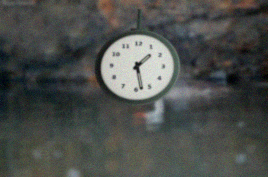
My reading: 1:28
